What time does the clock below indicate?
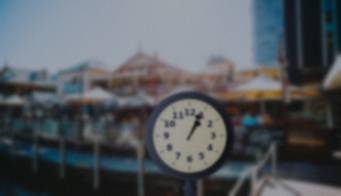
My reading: 1:04
